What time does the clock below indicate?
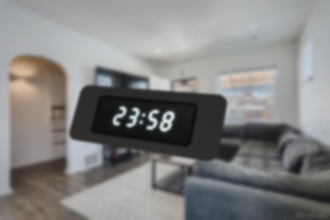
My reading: 23:58
